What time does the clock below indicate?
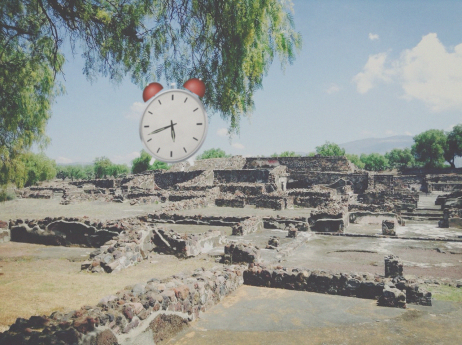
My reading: 5:42
